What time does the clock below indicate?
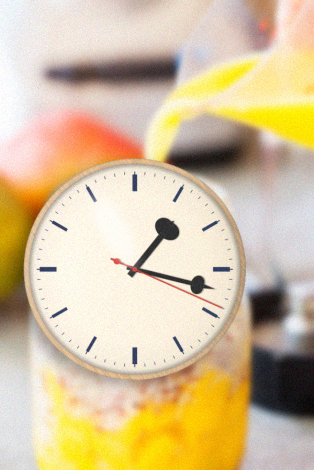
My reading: 1:17:19
